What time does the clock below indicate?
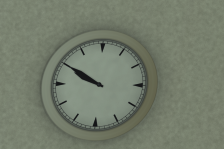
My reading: 9:50
